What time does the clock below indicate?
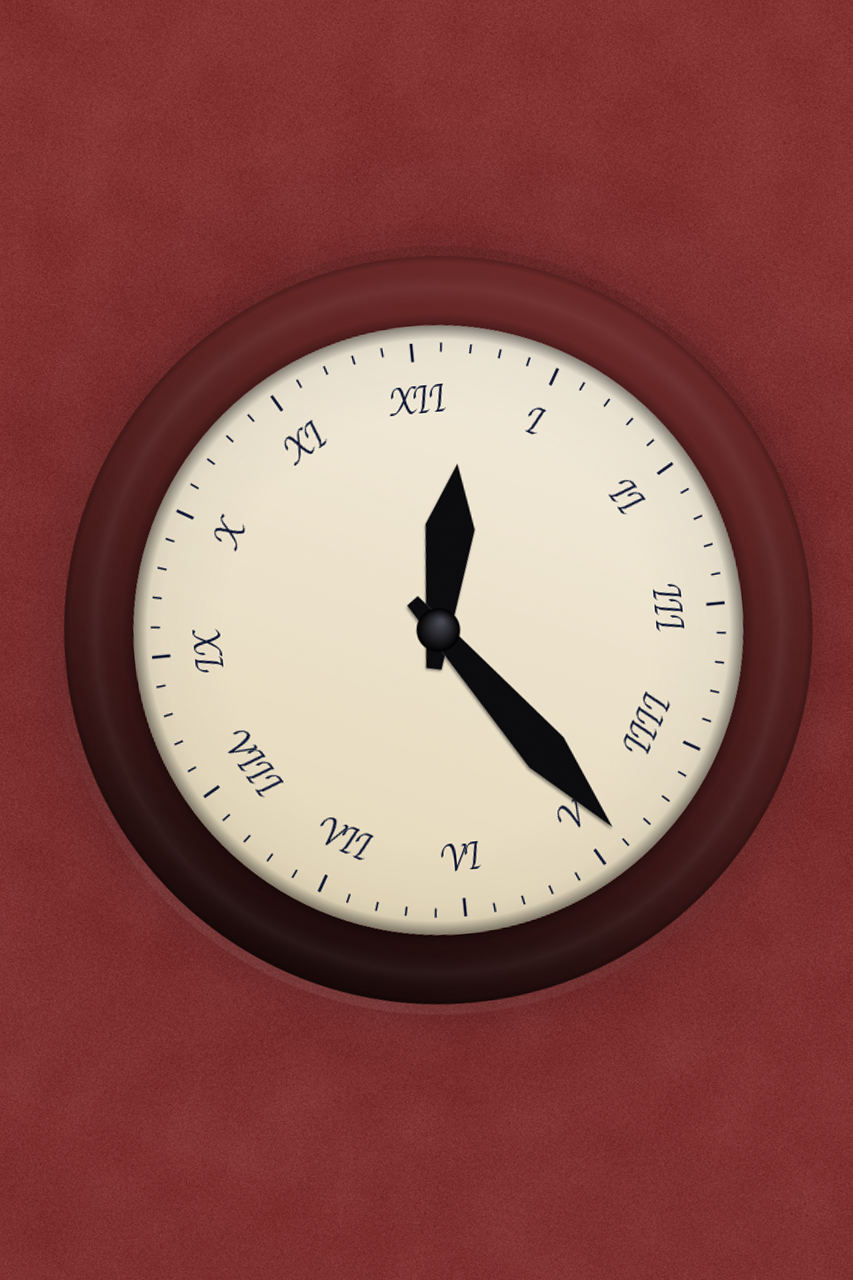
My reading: 12:24
